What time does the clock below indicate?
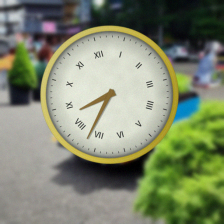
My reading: 8:37
